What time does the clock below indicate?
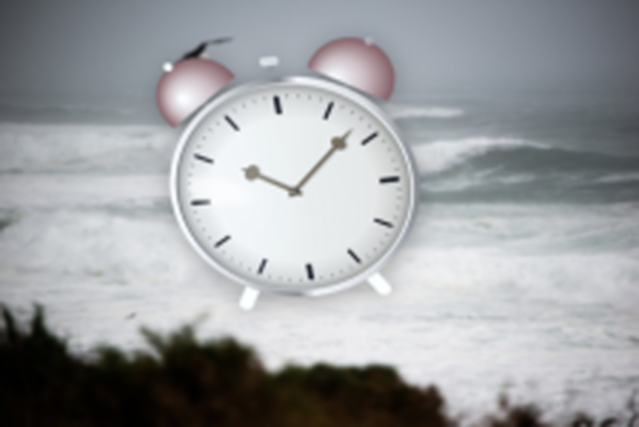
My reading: 10:08
